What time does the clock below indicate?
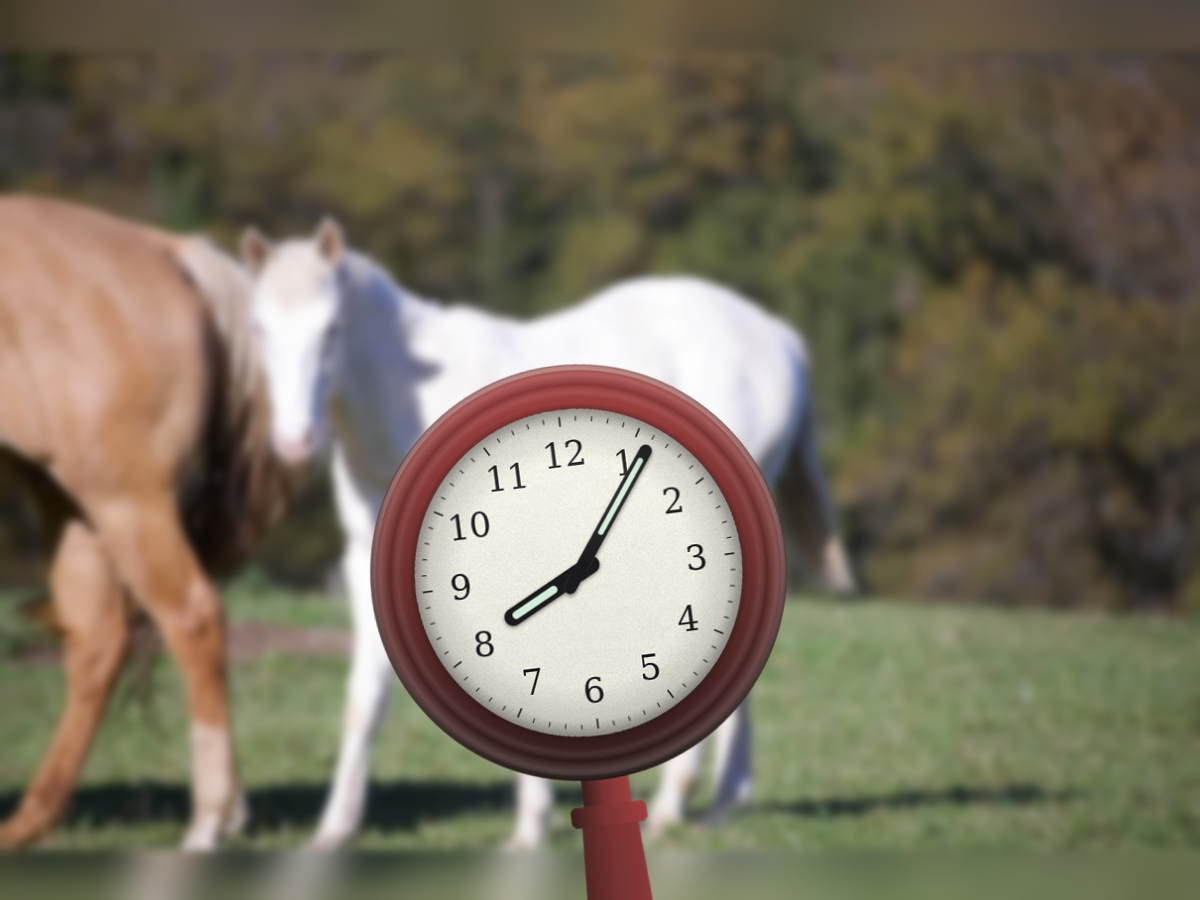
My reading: 8:06
